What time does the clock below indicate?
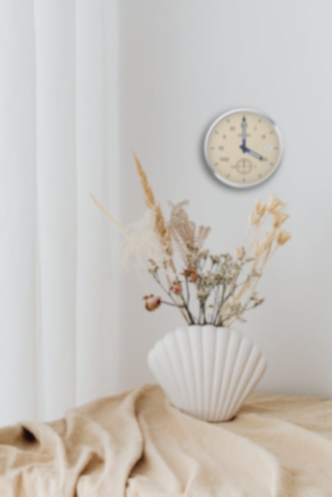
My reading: 4:00
